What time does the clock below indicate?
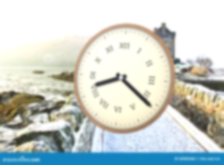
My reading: 8:21
